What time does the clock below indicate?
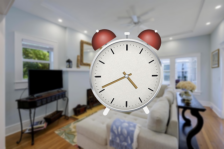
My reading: 4:41
